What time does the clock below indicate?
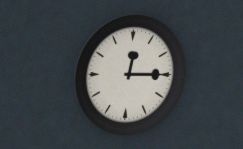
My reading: 12:15
